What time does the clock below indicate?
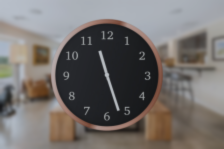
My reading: 11:27
